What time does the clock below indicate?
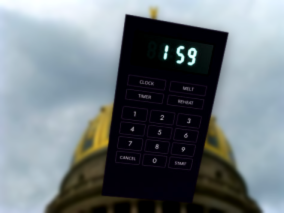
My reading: 1:59
